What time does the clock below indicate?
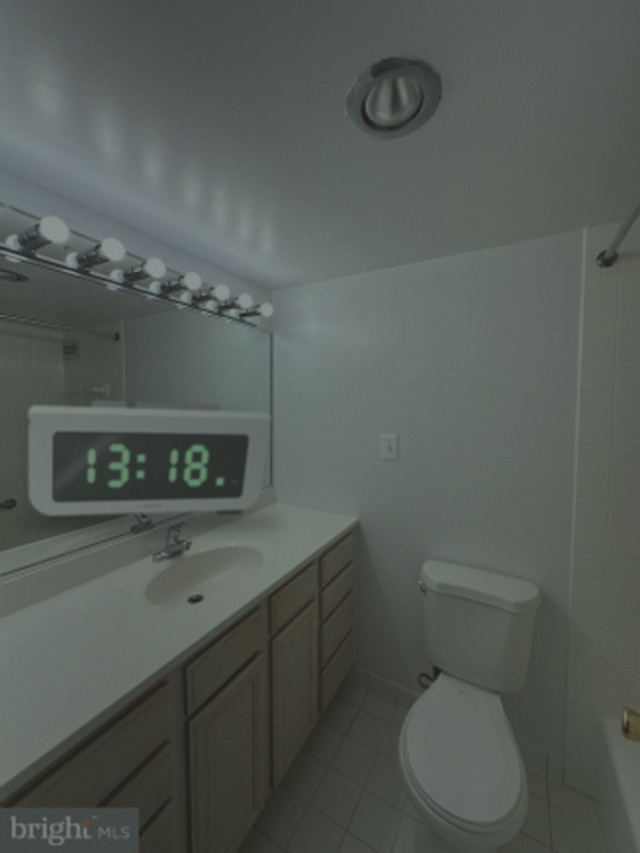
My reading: 13:18
